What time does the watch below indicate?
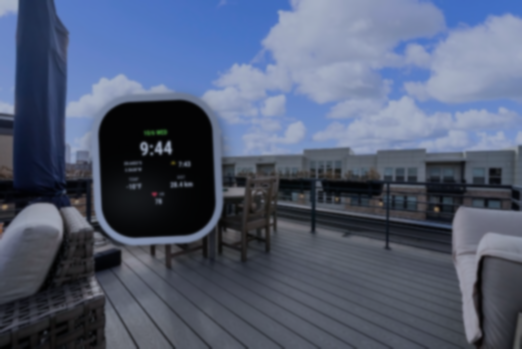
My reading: 9:44
